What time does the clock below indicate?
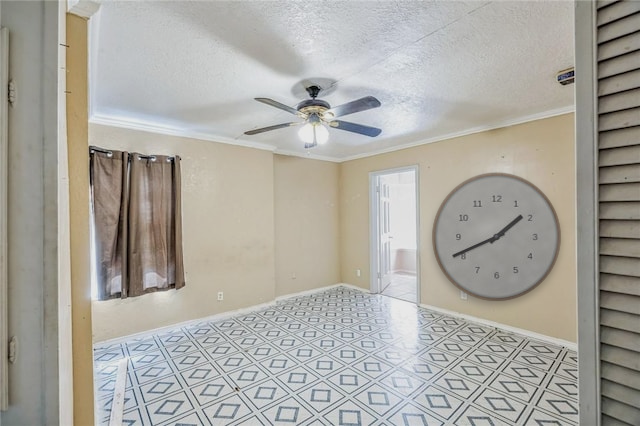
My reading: 1:41
